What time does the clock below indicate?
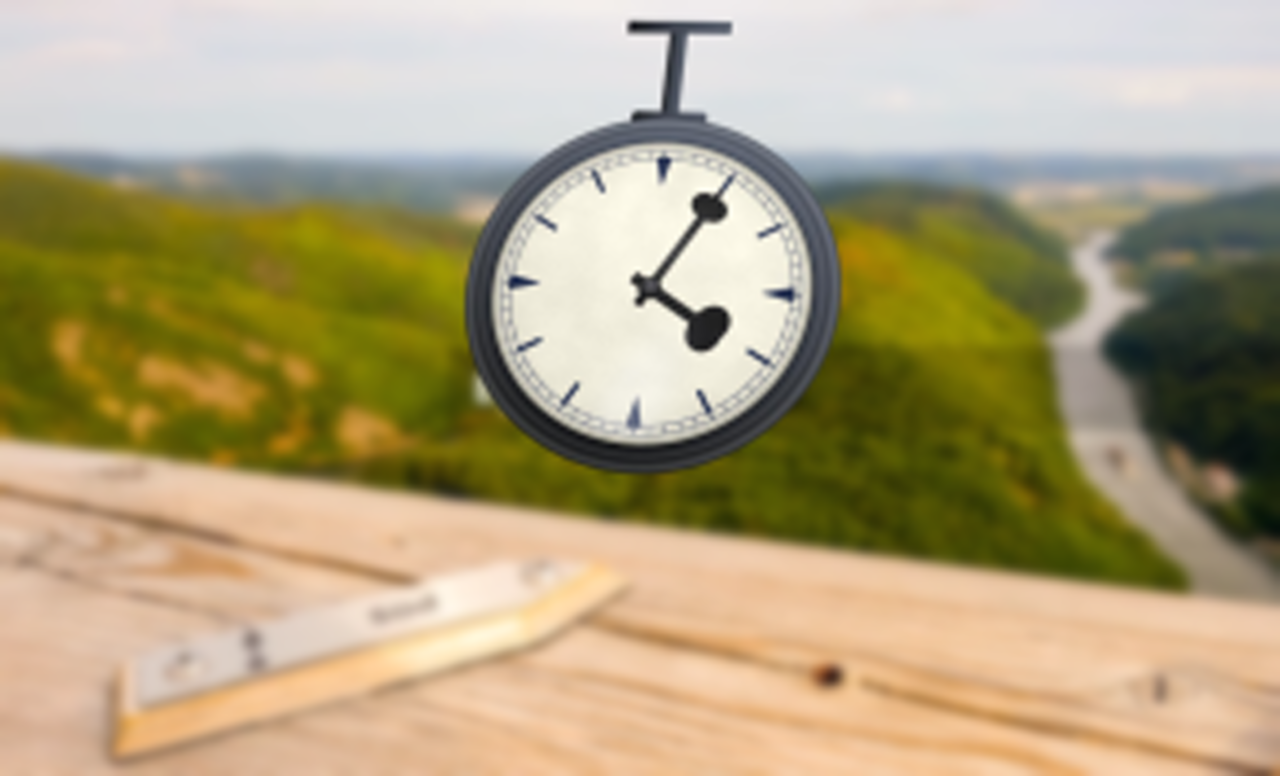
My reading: 4:05
